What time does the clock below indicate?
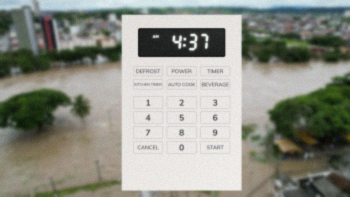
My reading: 4:37
